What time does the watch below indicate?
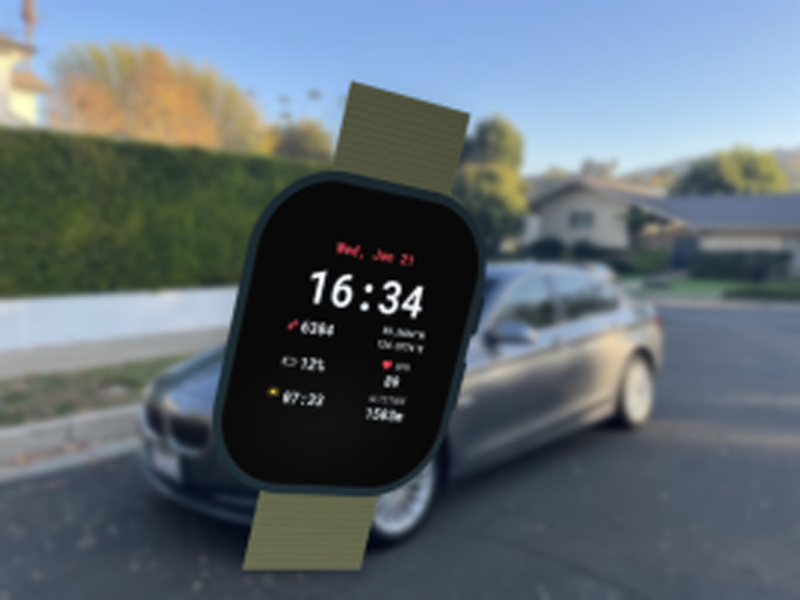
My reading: 16:34
